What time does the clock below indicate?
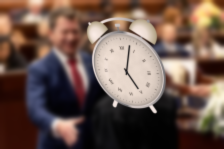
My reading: 5:03
